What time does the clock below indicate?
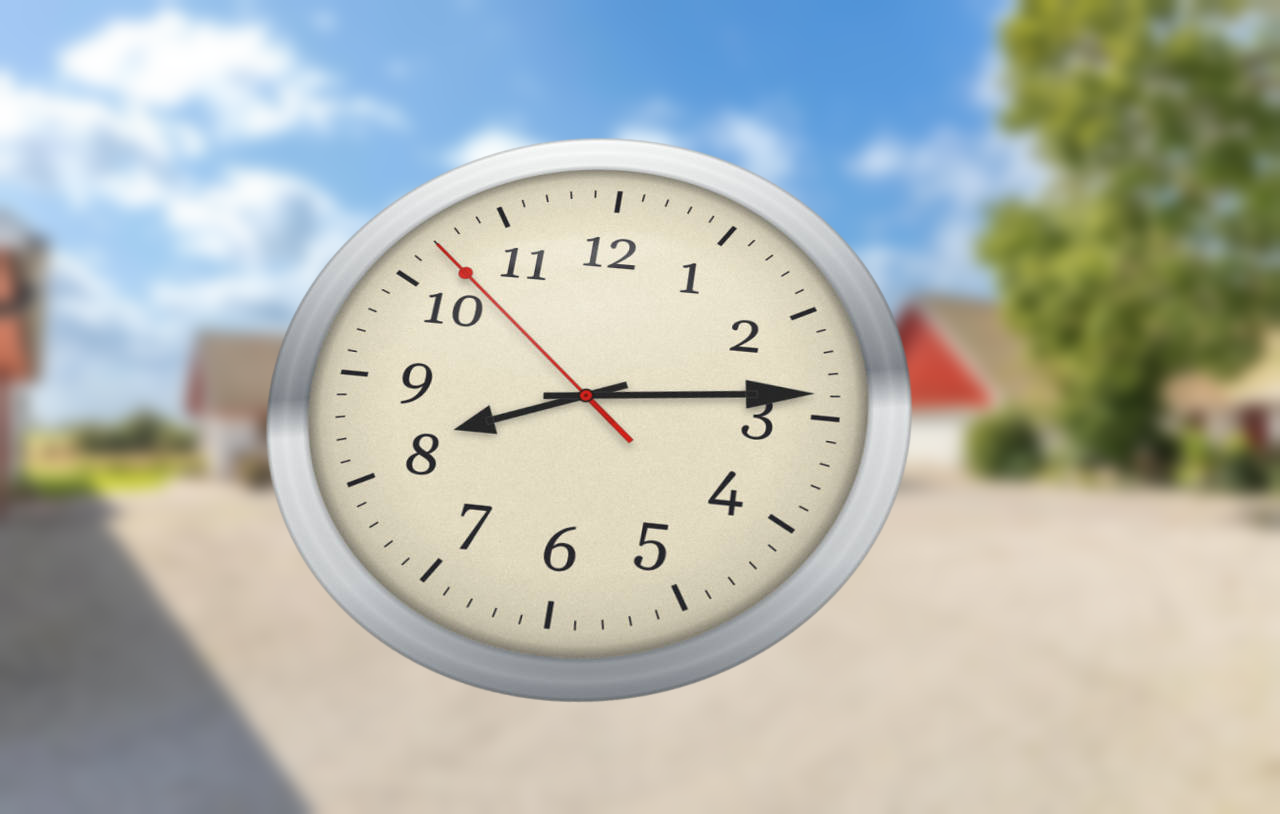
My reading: 8:13:52
